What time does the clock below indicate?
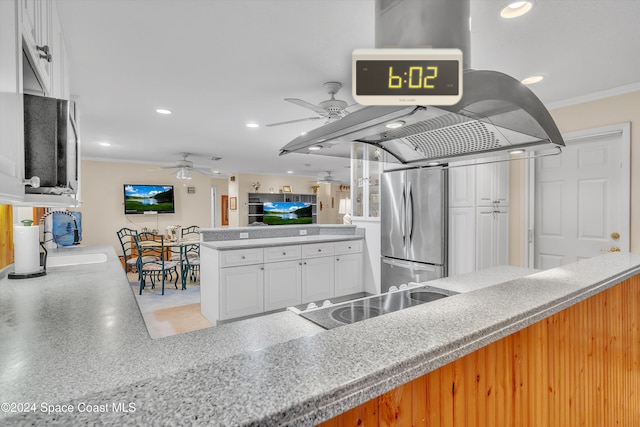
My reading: 6:02
